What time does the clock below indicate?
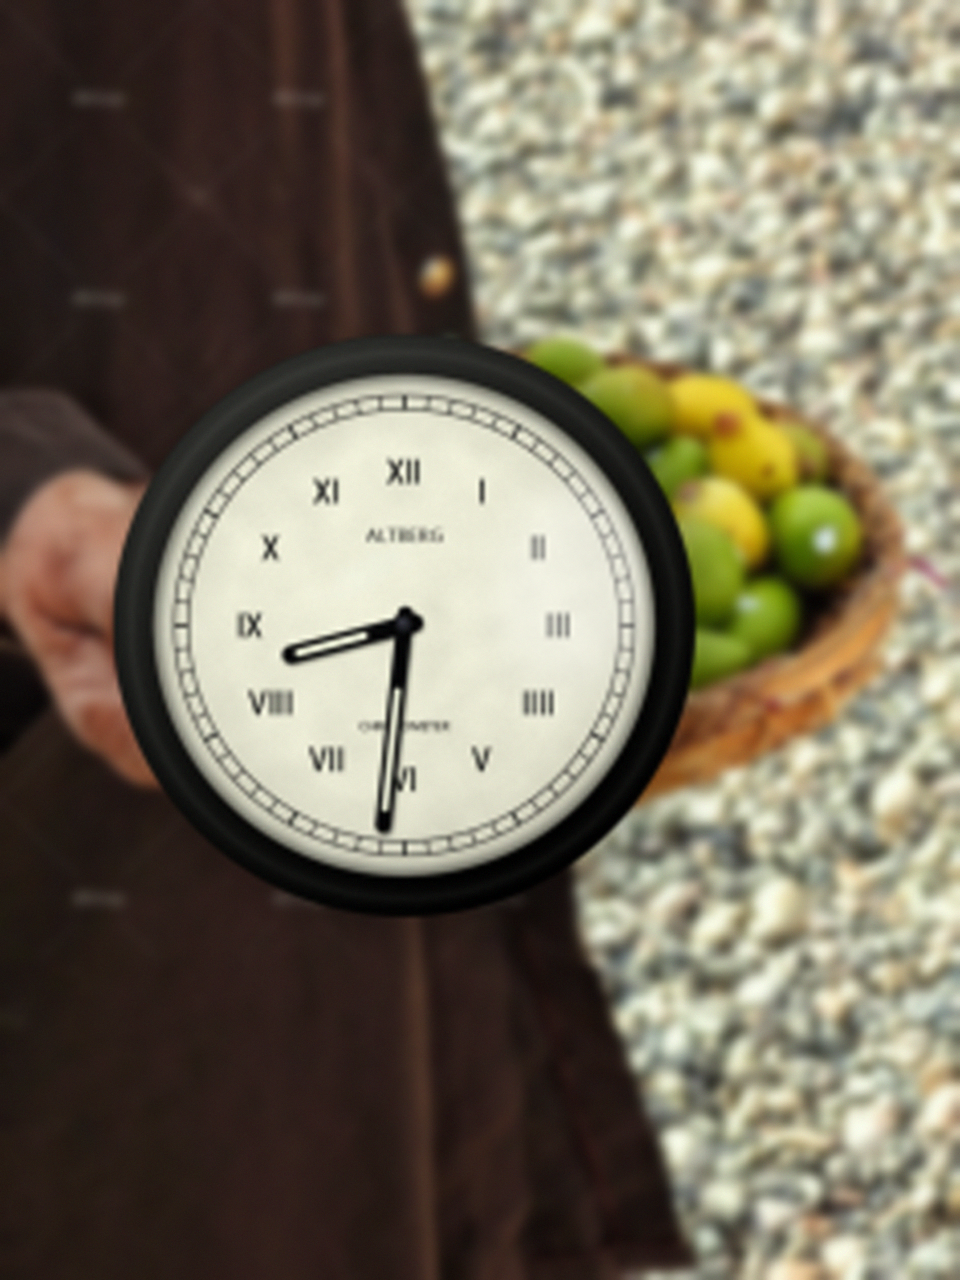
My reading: 8:31
